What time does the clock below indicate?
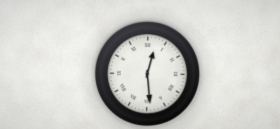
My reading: 12:29
